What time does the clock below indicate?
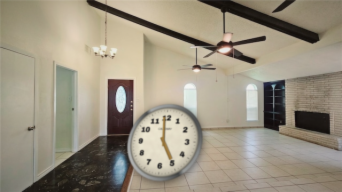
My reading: 4:59
